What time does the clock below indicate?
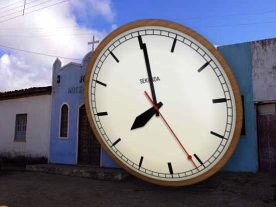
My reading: 8:00:26
